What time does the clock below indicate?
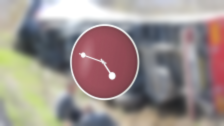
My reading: 4:48
